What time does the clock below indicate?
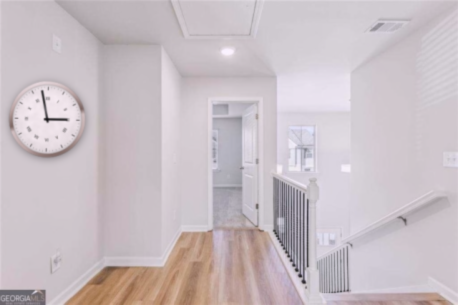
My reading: 2:58
